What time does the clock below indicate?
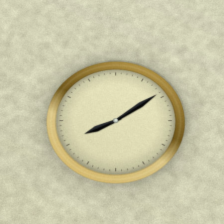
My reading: 8:09
